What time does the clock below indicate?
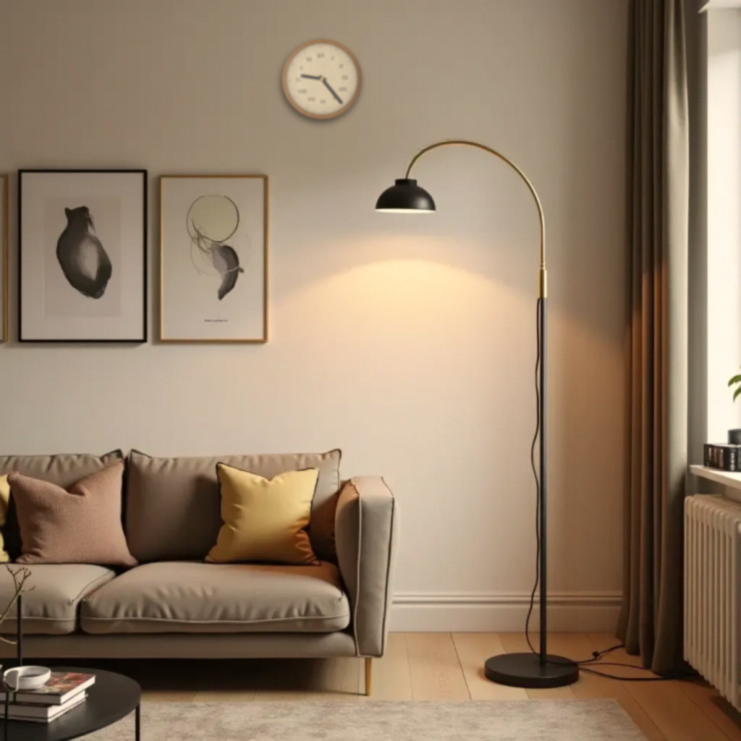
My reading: 9:24
